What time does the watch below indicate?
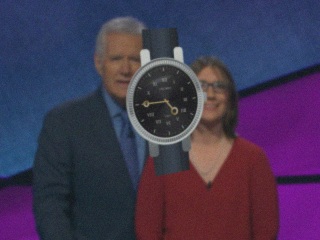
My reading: 4:45
